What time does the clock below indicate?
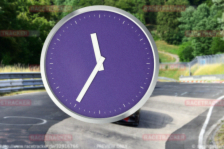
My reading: 11:35
